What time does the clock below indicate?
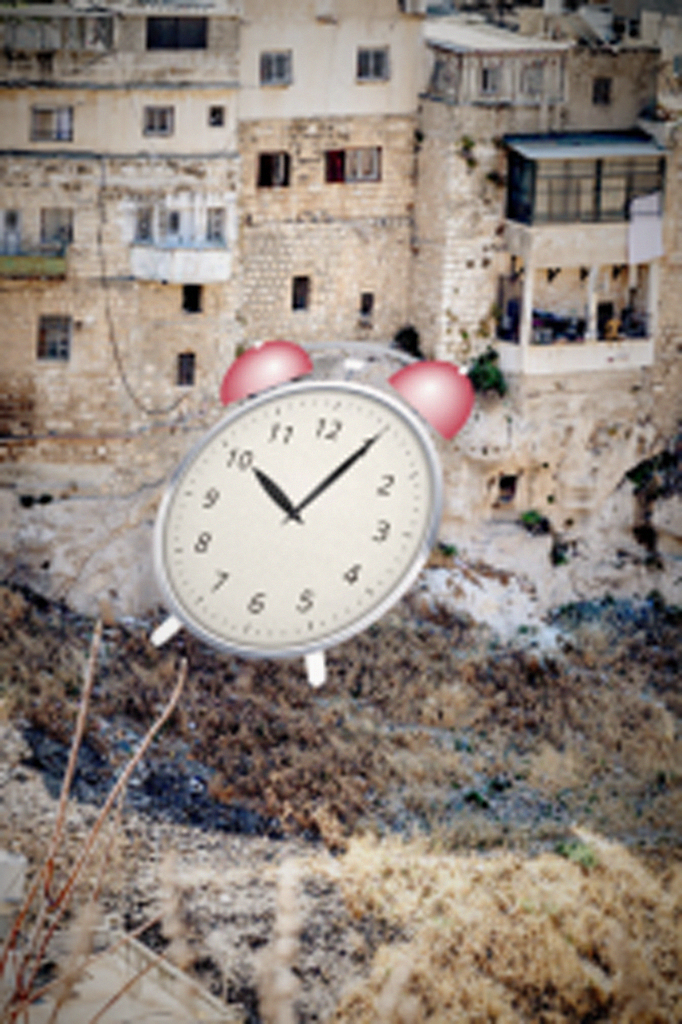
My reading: 10:05
